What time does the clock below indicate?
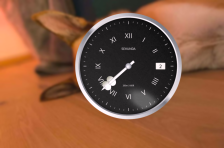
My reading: 7:38
